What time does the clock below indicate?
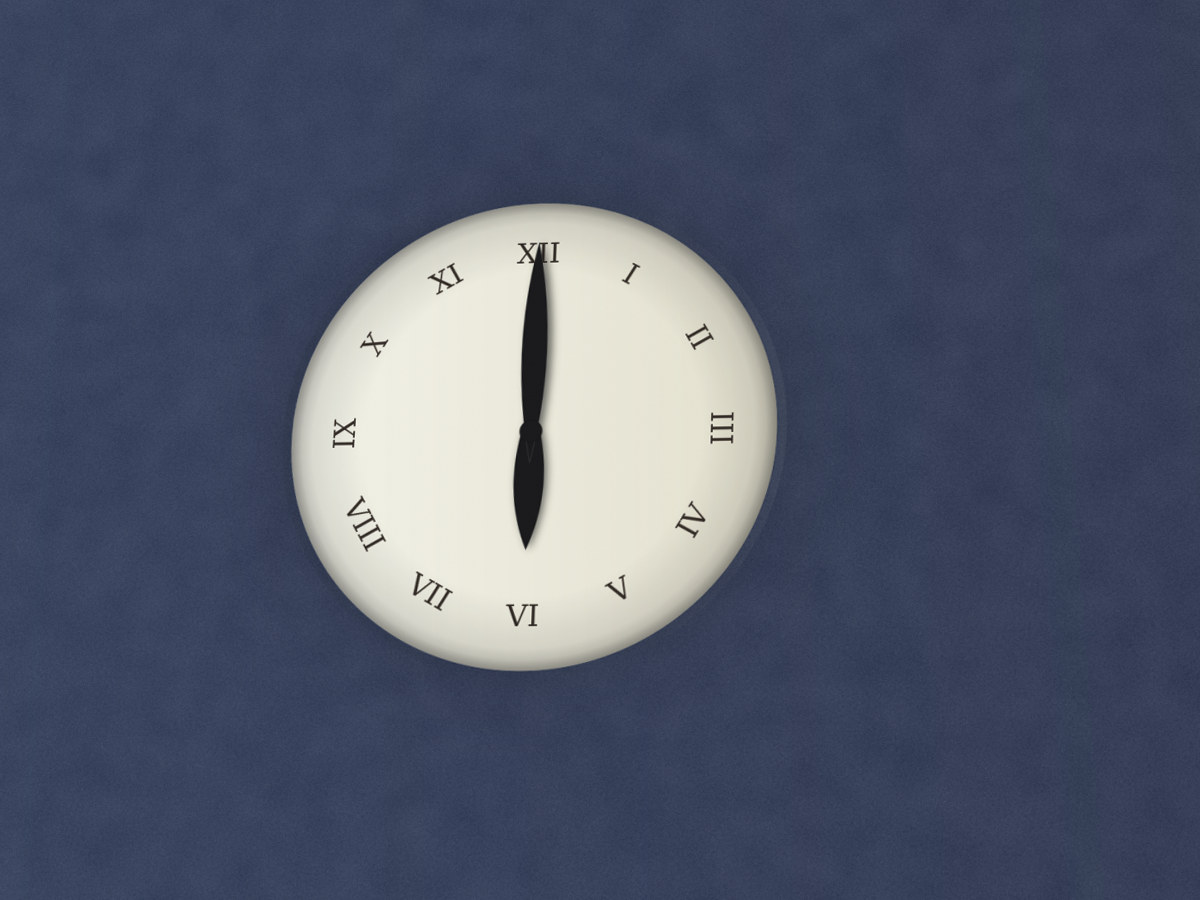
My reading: 6:00
